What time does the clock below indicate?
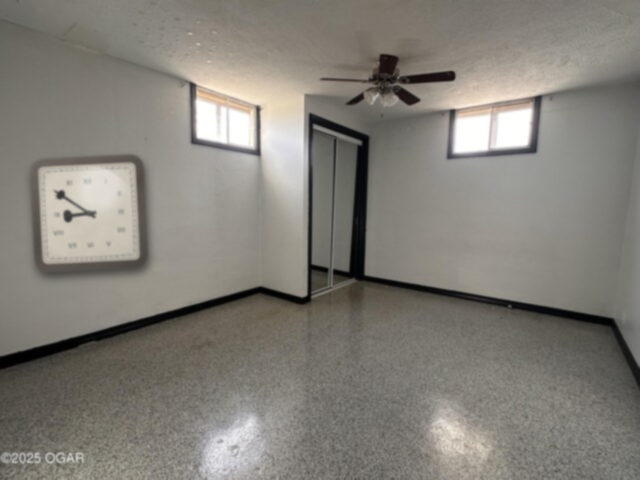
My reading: 8:51
